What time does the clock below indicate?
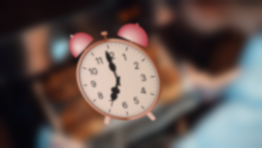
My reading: 6:59
